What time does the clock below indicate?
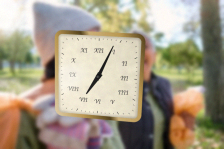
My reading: 7:04
